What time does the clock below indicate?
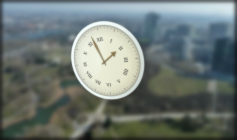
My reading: 1:57
